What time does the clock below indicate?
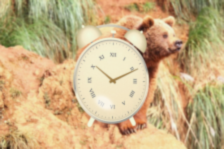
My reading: 10:11
